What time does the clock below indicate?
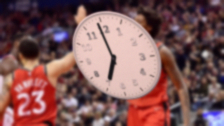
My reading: 6:59
